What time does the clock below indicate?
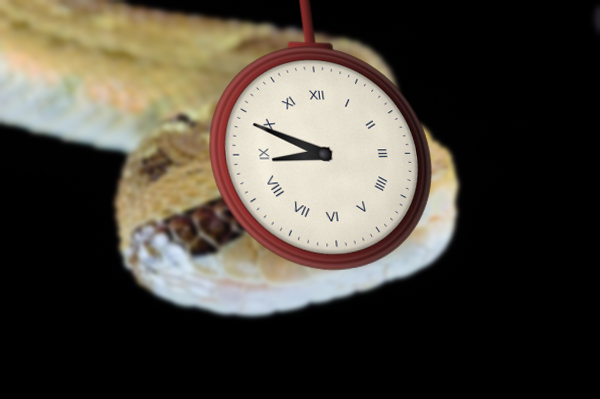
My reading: 8:49
